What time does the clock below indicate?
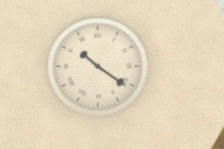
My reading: 10:21
